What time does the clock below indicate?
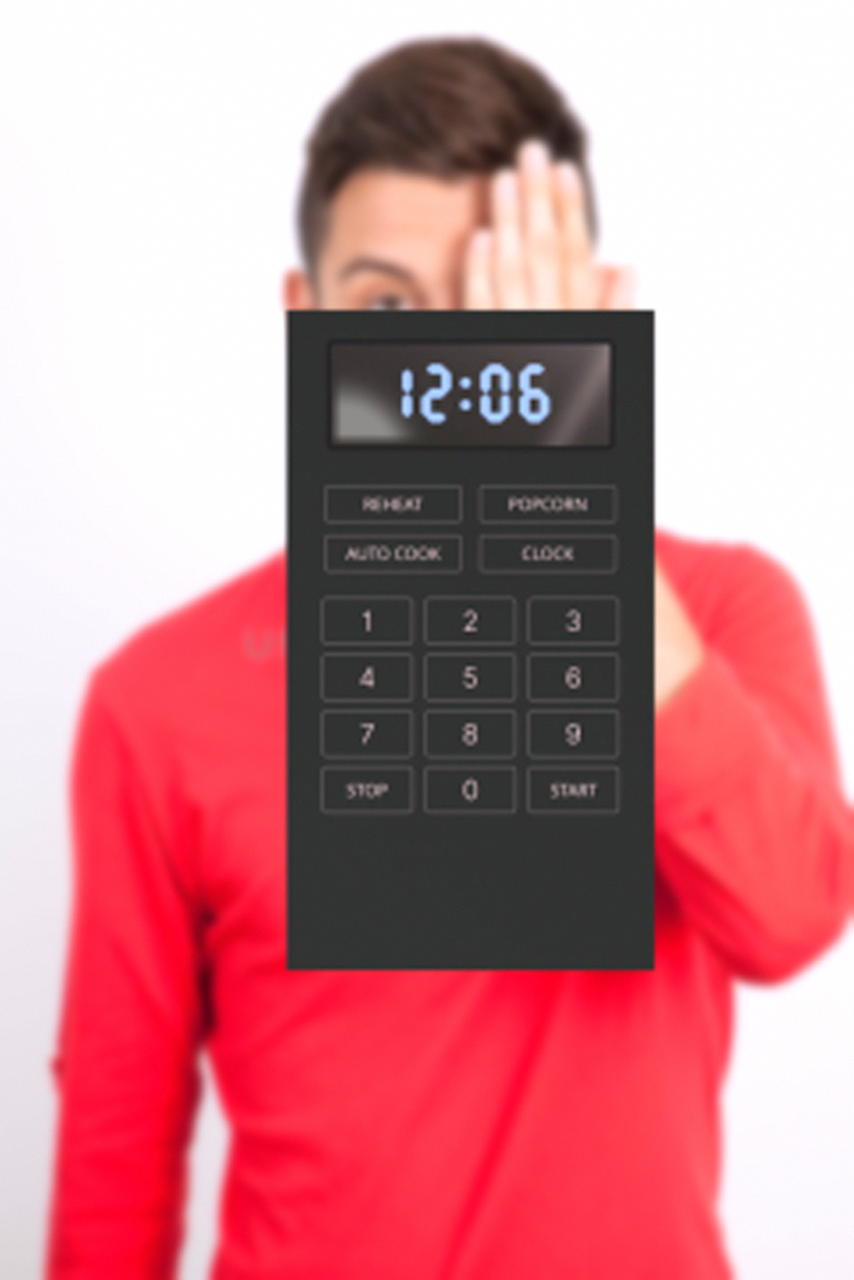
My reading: 12:06
